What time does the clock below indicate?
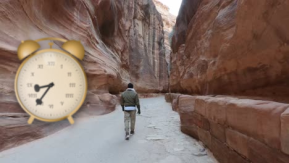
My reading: 8:36
